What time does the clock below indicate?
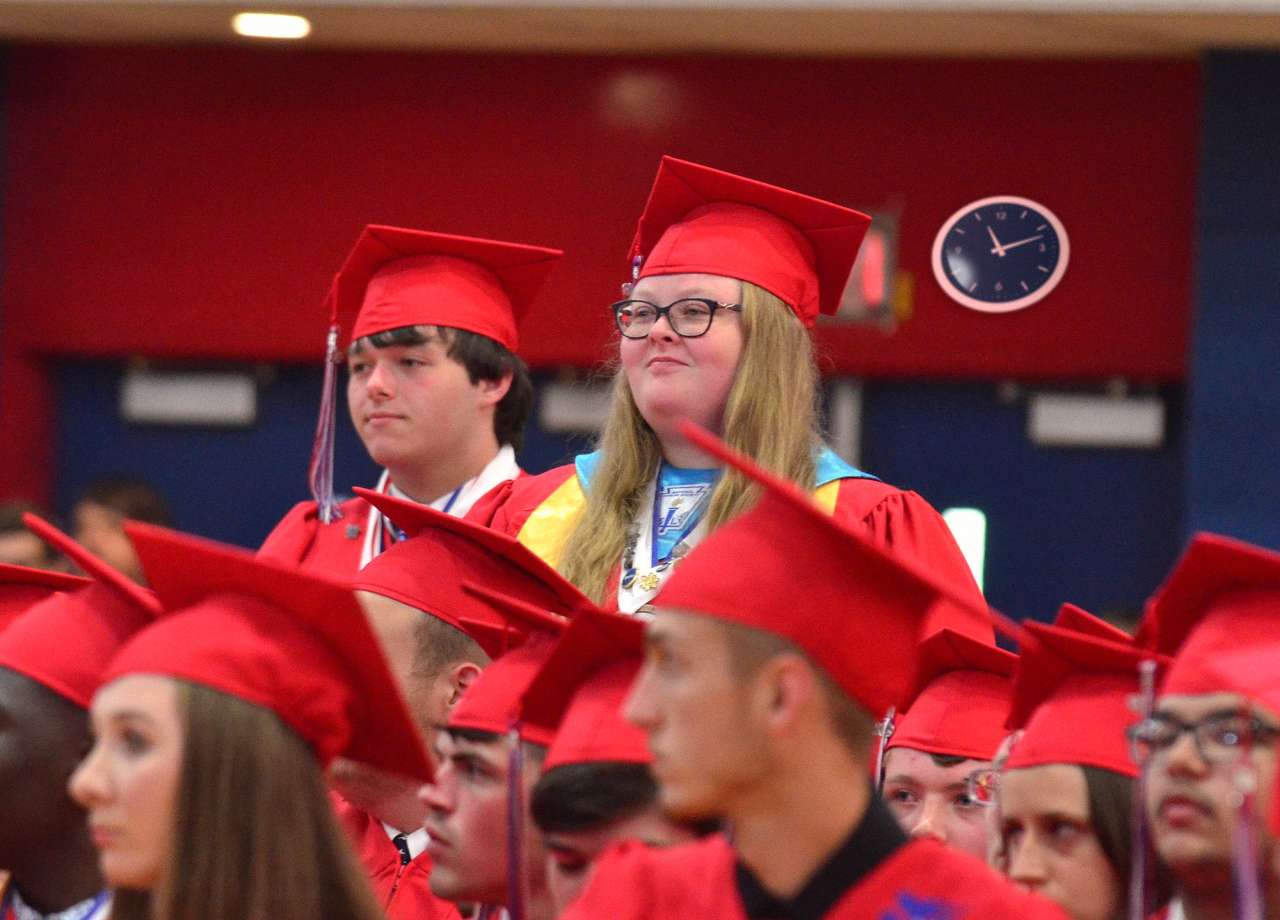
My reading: 11:12
